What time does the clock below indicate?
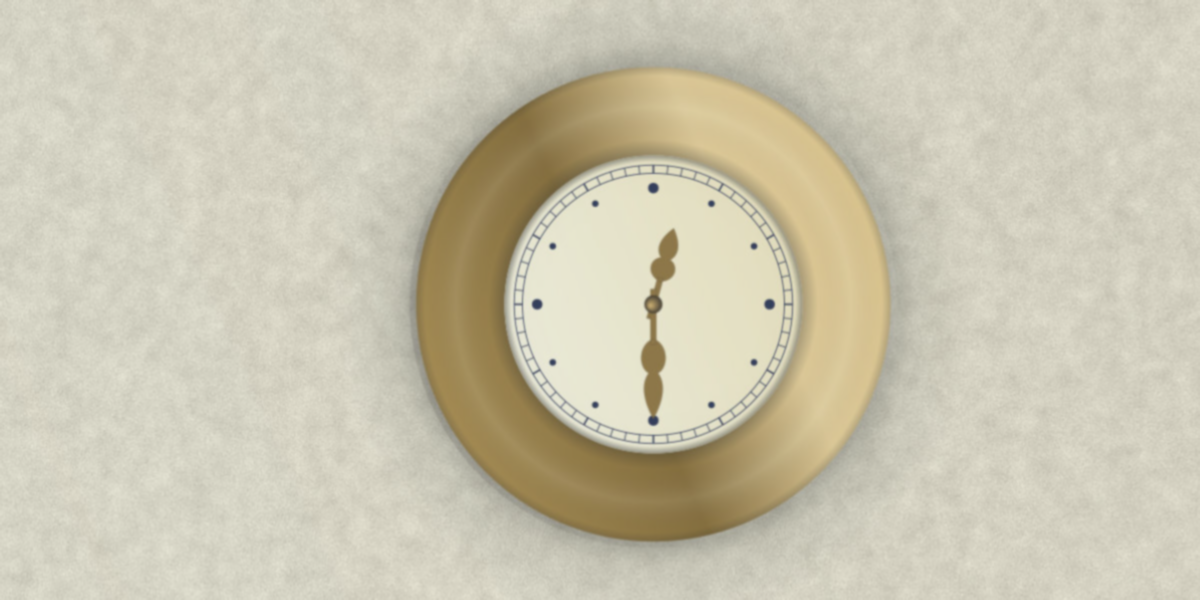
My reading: 12:30
